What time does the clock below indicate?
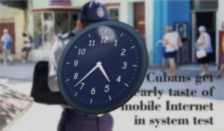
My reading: 4:37
